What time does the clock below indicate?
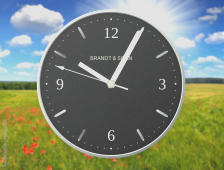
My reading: 10:04:48
